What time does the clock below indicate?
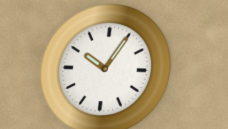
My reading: 10:05
